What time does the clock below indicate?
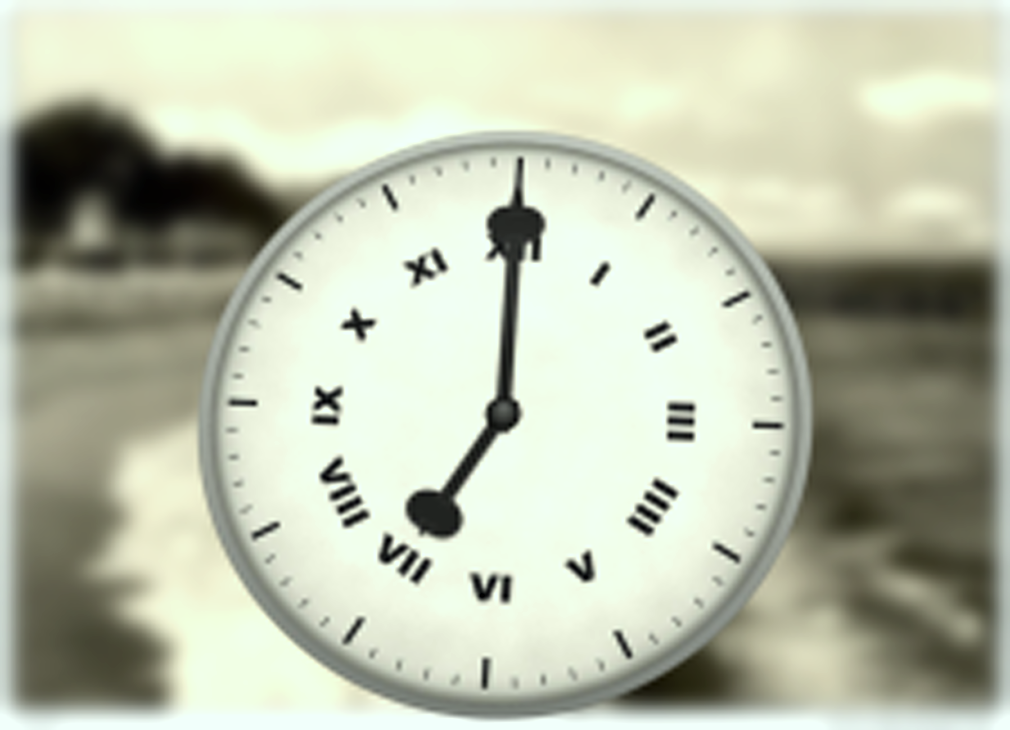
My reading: 7:00
